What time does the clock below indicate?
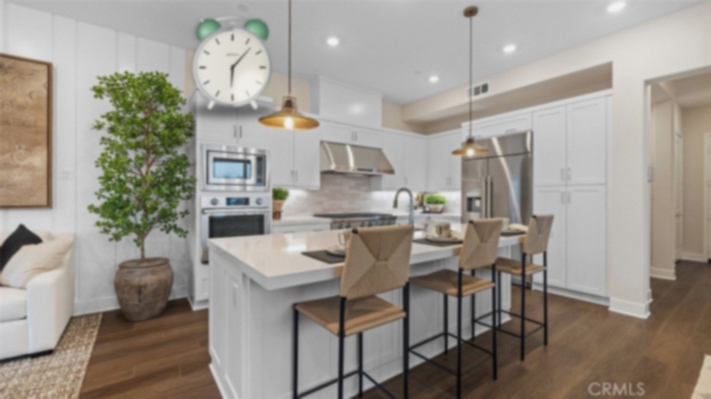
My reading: 6:07
